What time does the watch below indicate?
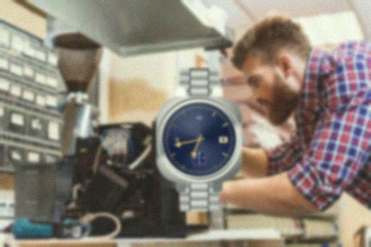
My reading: 6:43
